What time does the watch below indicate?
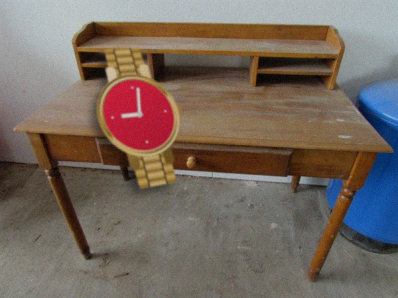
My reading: 9:02
